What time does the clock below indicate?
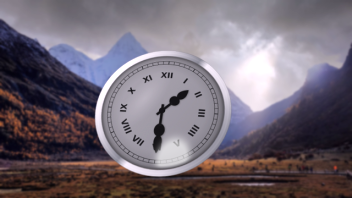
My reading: 1:30
